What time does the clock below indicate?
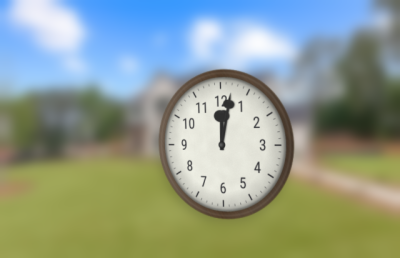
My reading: 12:02
